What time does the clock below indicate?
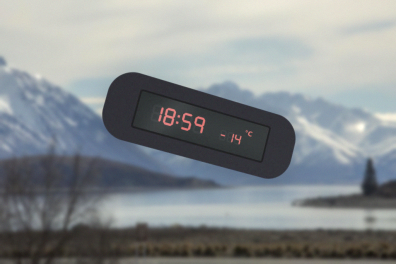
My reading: 18:59
